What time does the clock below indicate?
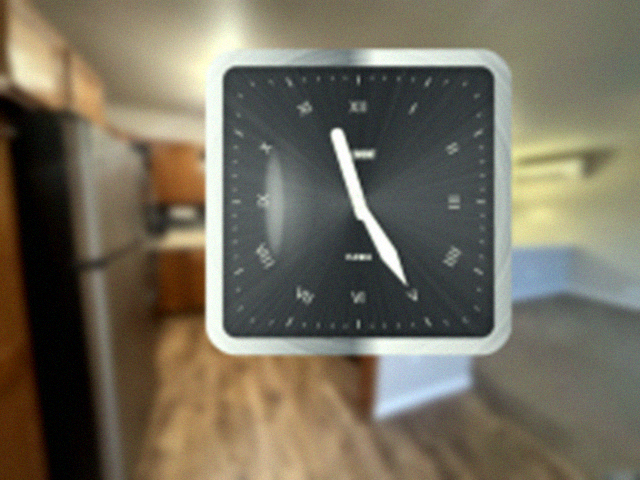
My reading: 11:25
